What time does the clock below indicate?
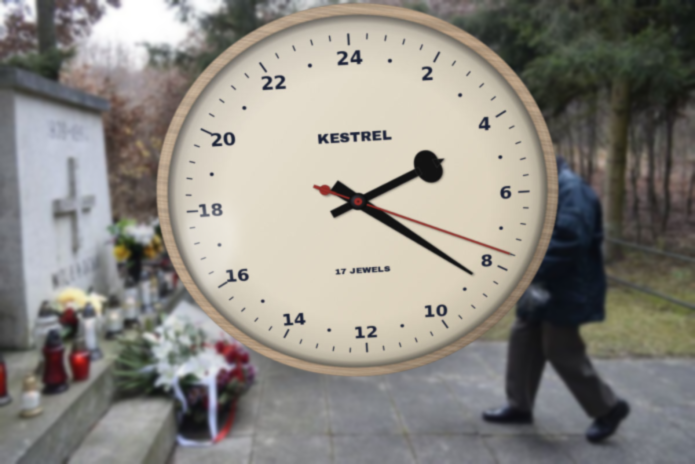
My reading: 4:21:19
